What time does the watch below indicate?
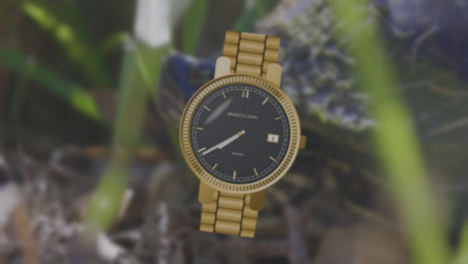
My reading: 7:39
